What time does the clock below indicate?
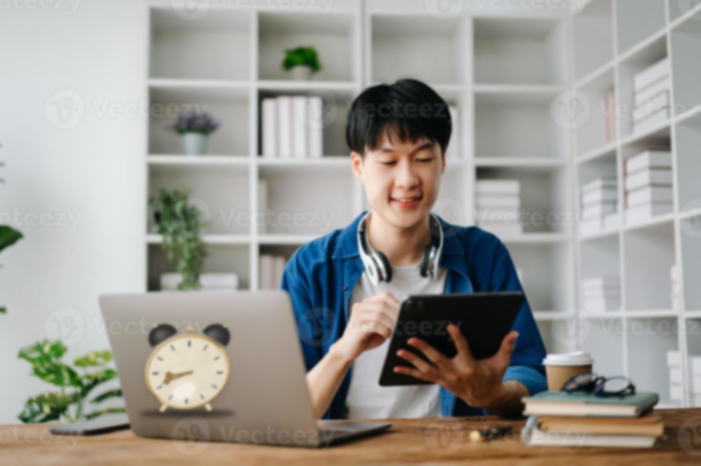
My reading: 8:41
